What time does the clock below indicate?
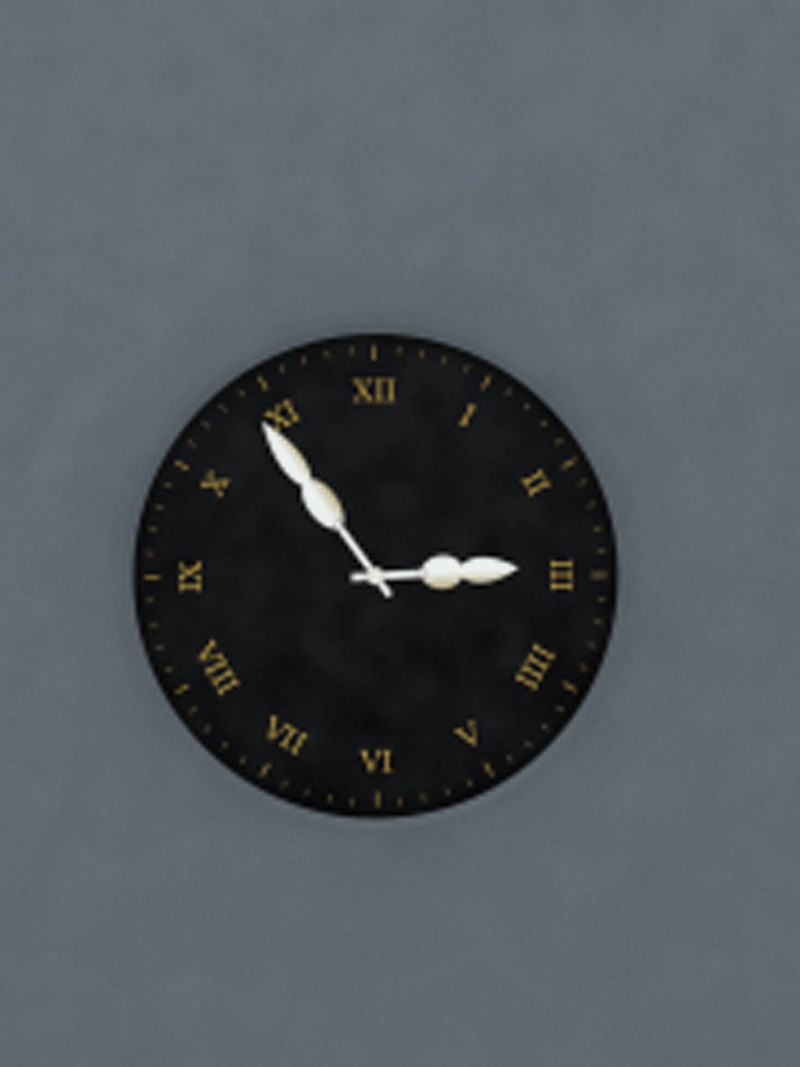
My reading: 2:54
